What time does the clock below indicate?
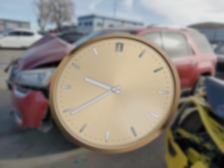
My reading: 9:39
